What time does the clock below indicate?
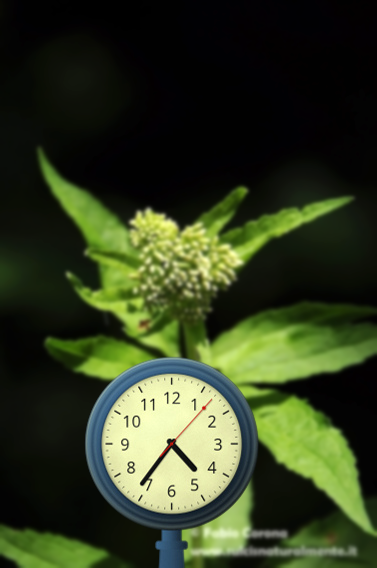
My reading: 4:36:07
